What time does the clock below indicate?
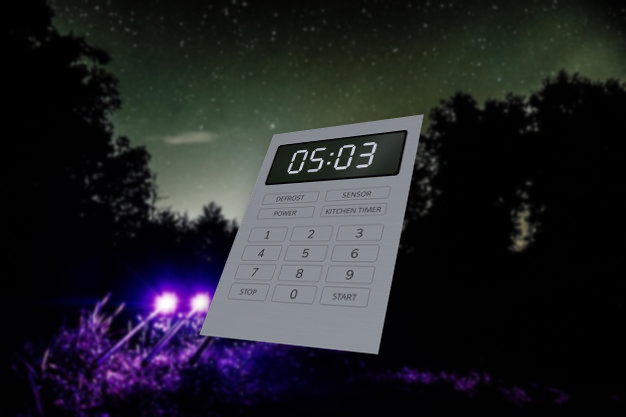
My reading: 5:03
